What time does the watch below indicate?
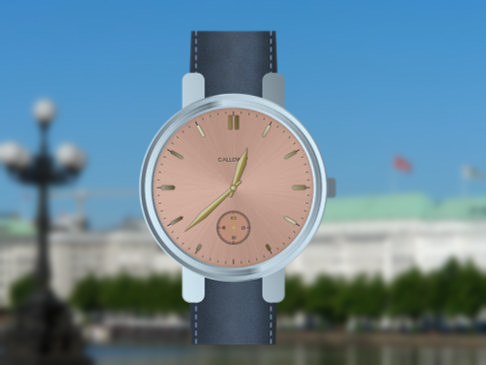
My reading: 12:38
